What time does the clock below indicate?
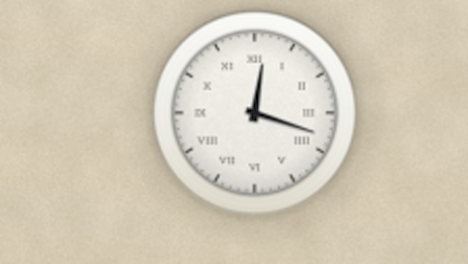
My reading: 12:18
